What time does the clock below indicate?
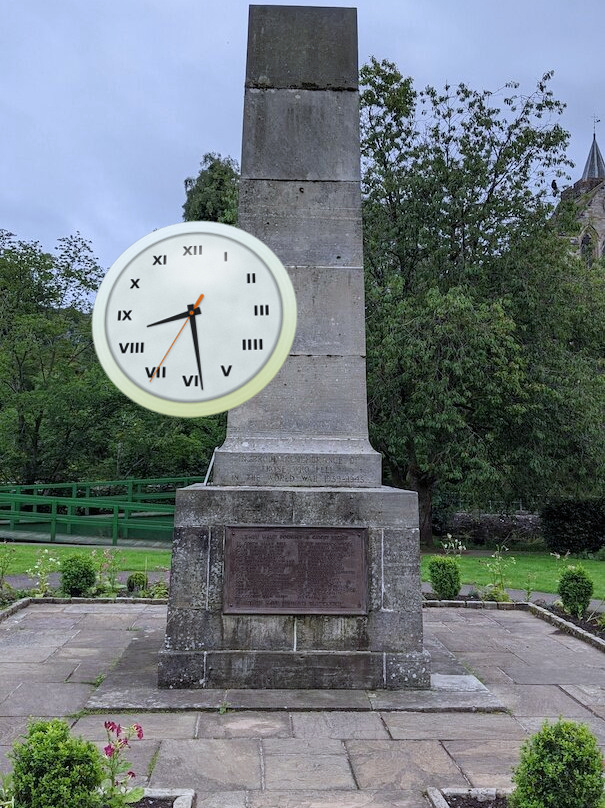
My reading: 8:28:35
